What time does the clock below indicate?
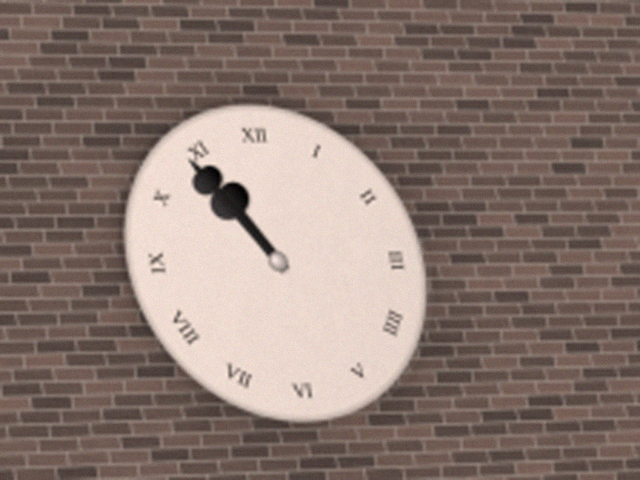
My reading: 10:54
